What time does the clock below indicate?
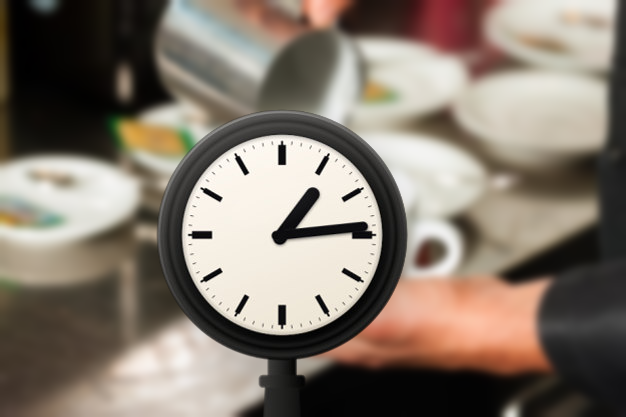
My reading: 1:14
